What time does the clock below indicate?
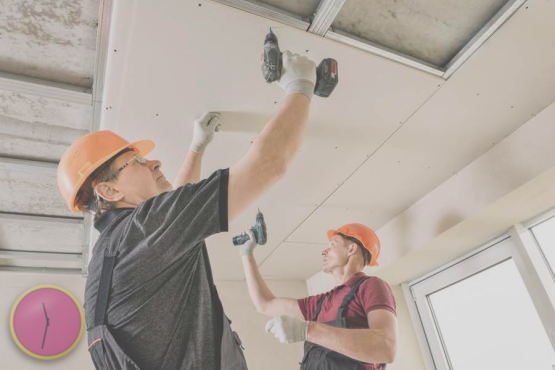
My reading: 11:32
